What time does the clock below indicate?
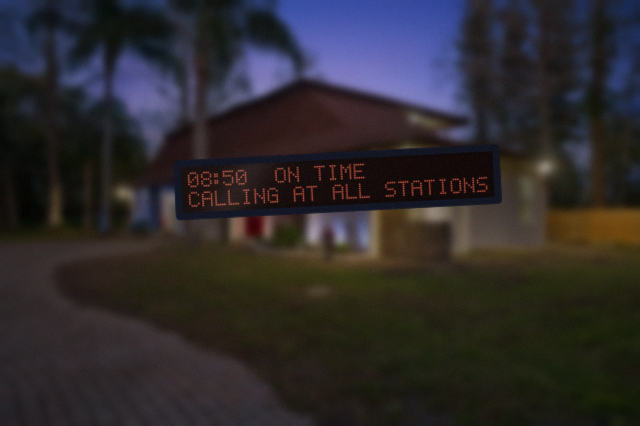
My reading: 8:50
